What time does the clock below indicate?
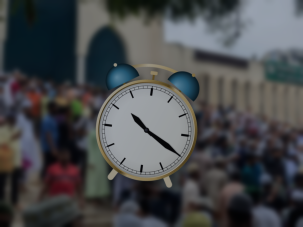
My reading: 10:20
